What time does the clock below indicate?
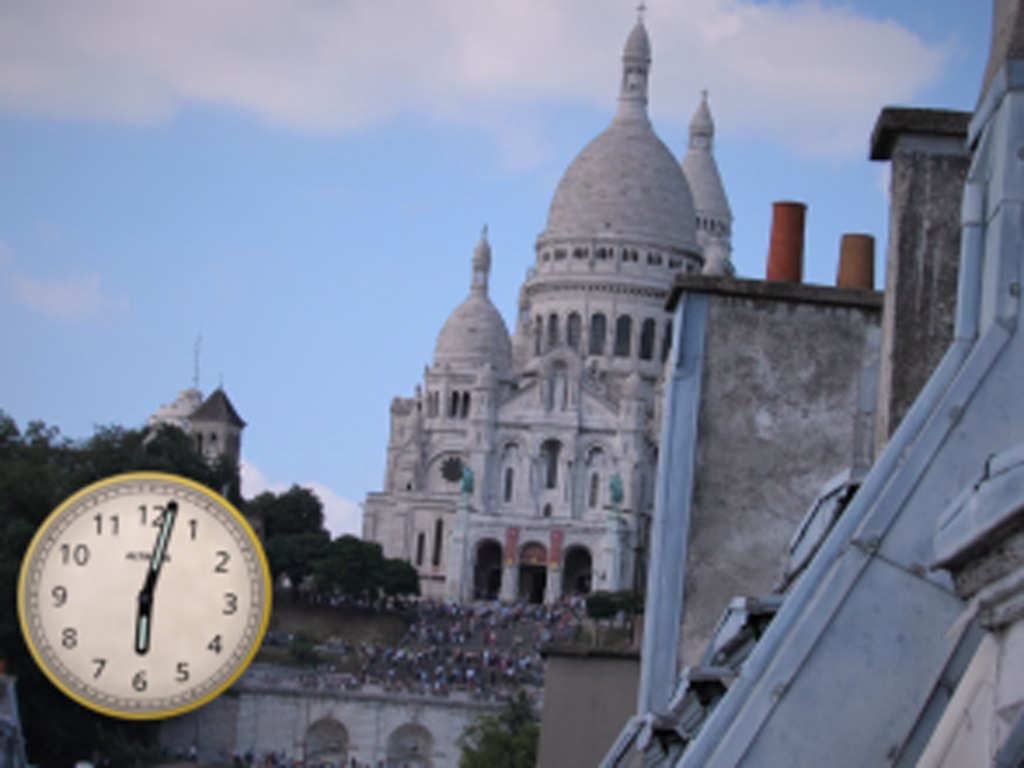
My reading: 6:02
